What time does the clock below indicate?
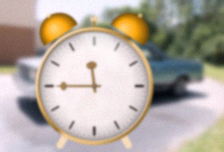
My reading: 11:45
